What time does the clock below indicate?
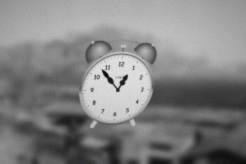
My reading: 12:53
